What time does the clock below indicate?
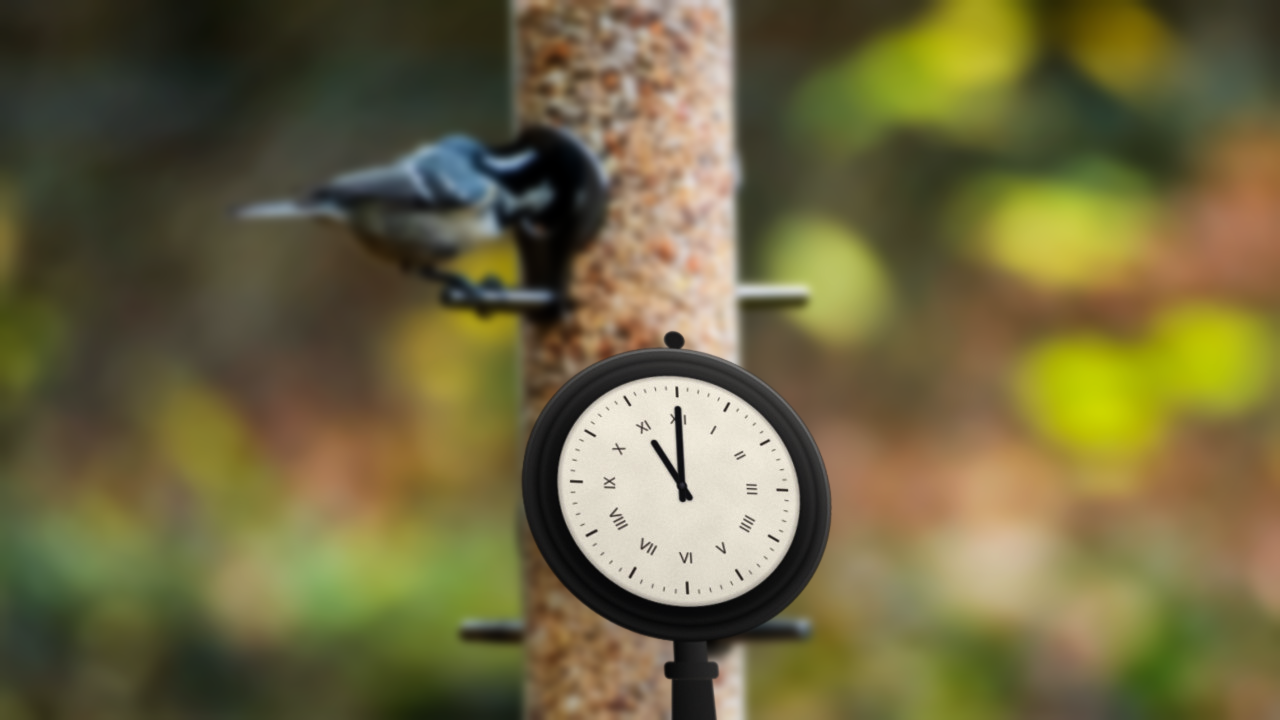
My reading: 11:00
